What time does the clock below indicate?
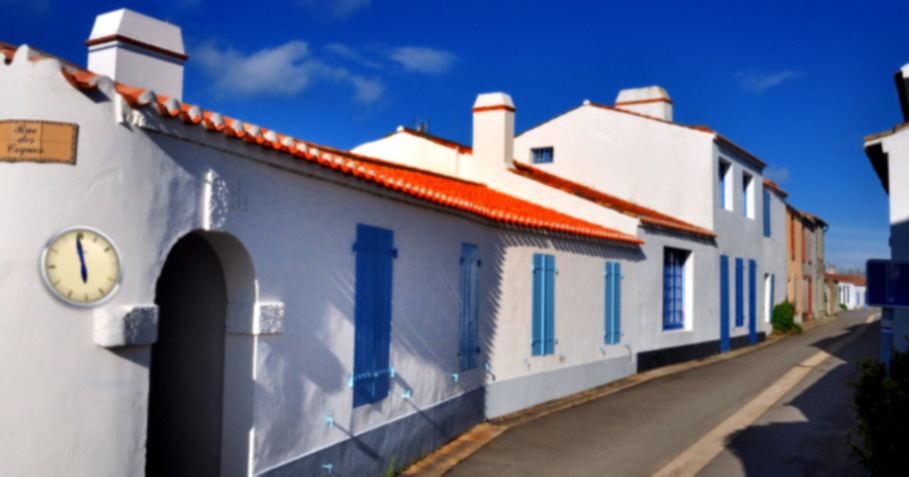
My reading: 5:59
